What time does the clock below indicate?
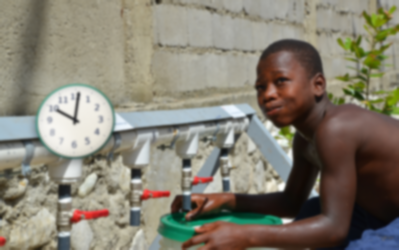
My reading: 10:01
